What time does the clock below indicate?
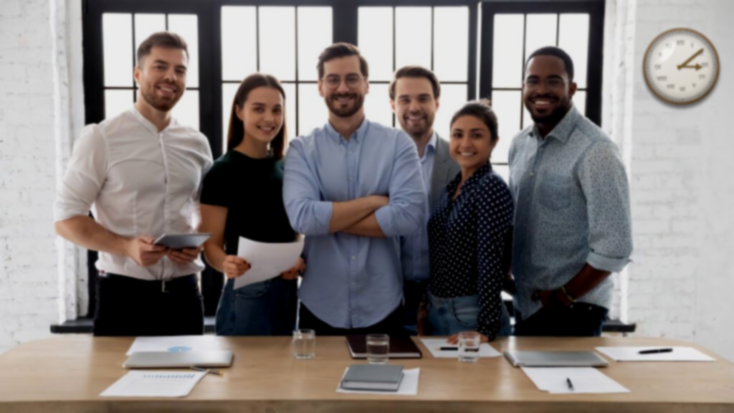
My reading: 3:09
